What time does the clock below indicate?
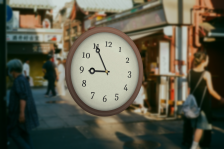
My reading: 8:55
